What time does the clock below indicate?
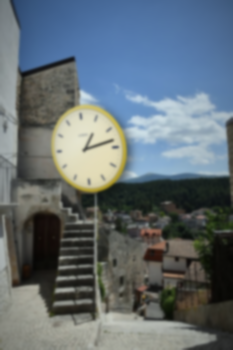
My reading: 1:13
